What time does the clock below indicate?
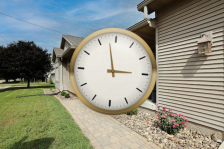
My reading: 2:58
